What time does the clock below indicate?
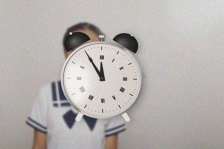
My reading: 11:55
